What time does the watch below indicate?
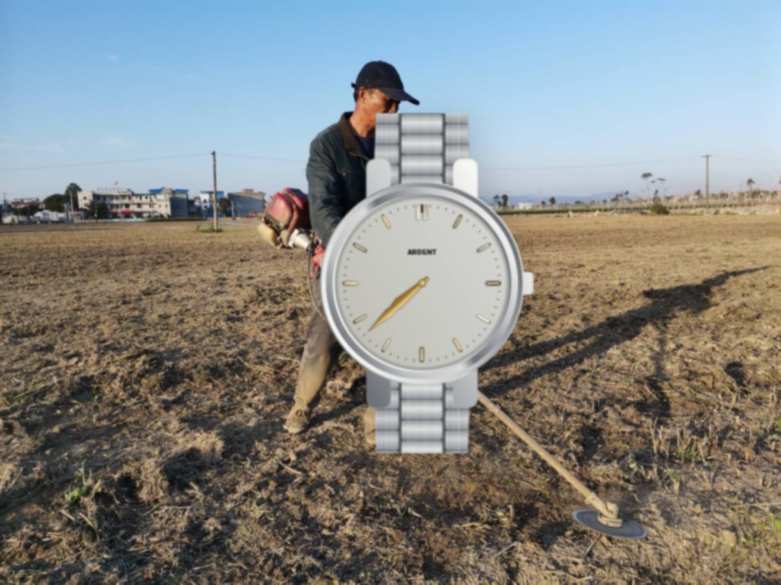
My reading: 7:38
